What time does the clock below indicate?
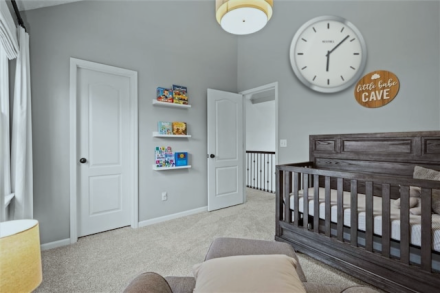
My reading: 6:08
